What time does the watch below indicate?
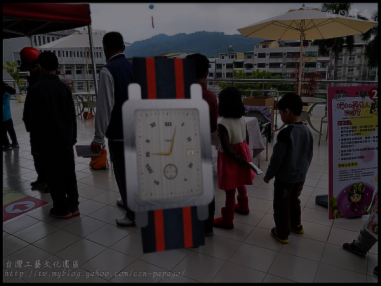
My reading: 9:03
